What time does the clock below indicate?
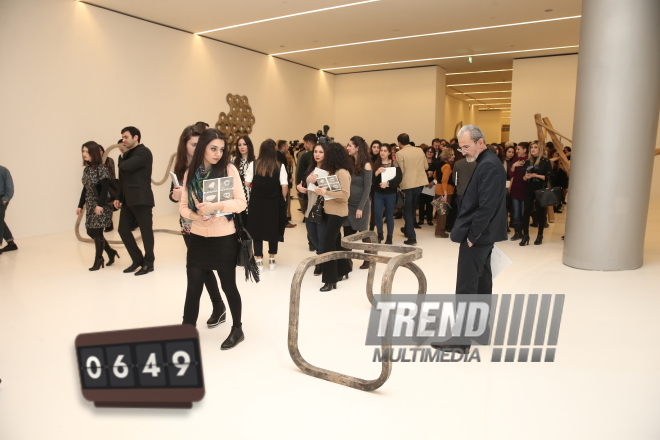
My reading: 6:49
